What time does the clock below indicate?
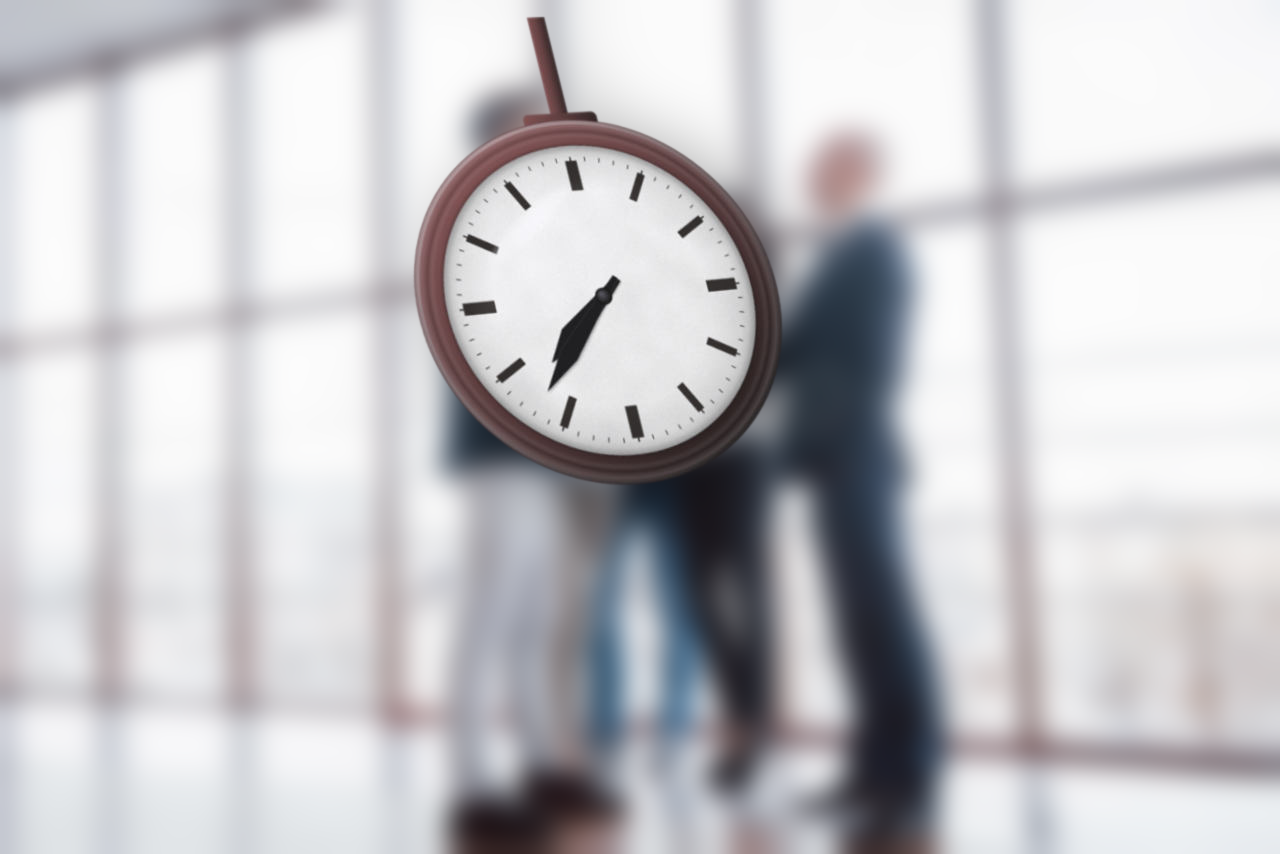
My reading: 7:37
